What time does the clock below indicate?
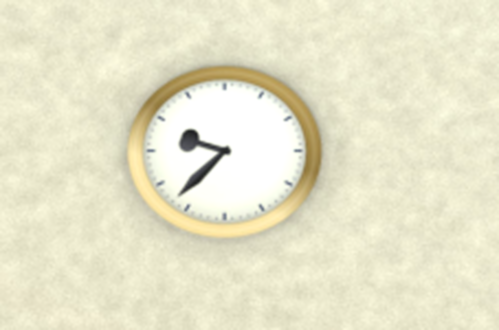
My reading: 9:37
